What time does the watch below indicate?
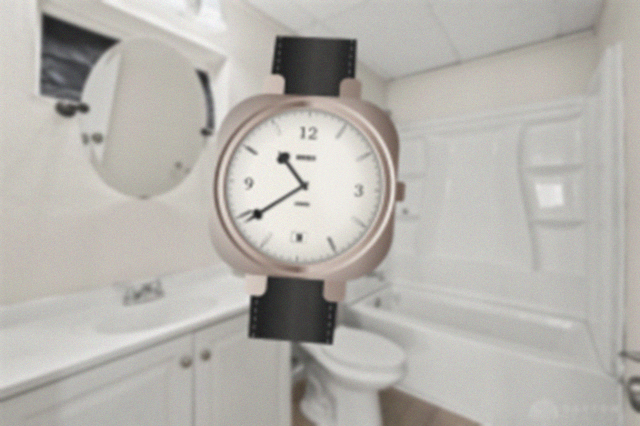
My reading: 10:39
